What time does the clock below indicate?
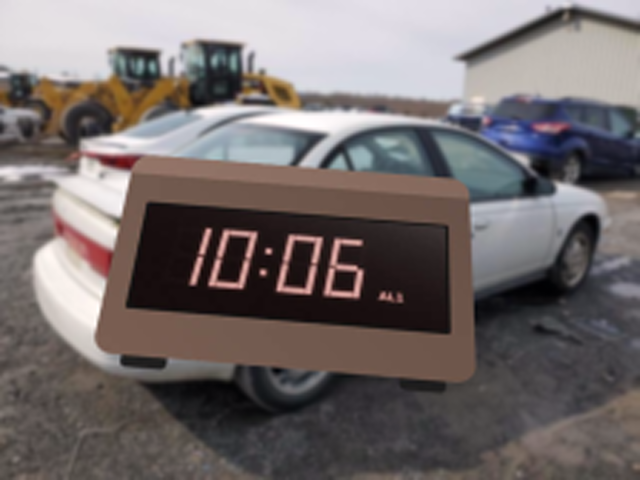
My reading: 10:06
